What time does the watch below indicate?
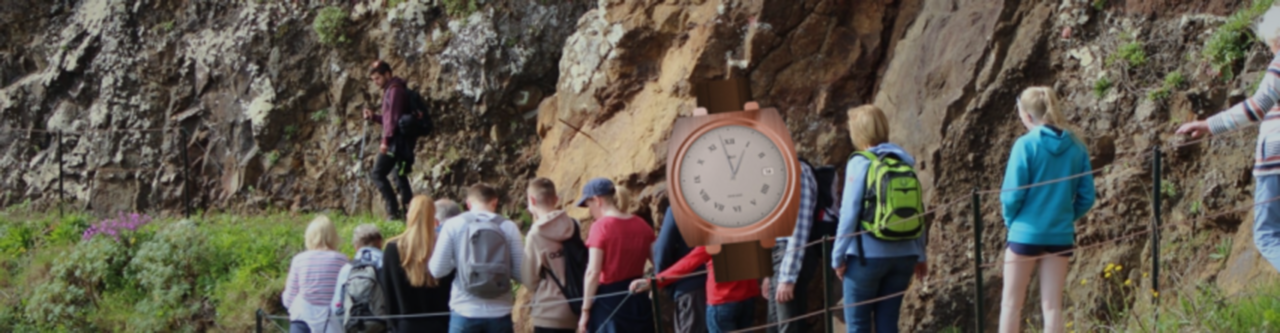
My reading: 12:58
